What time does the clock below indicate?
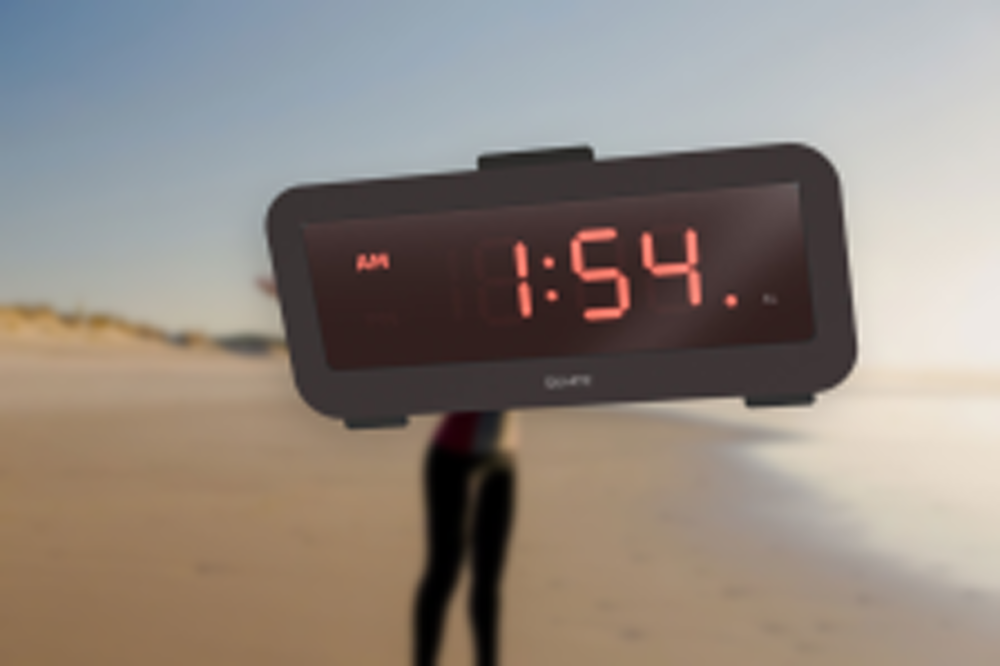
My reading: 1:54
